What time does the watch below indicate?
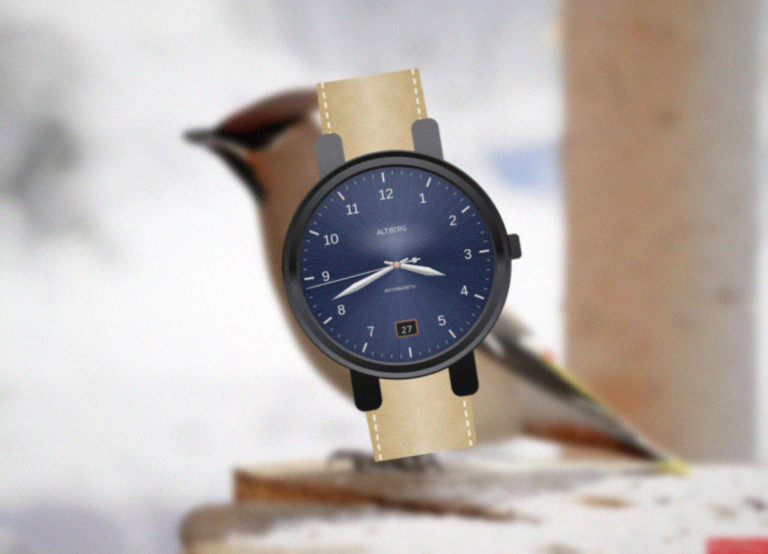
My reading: 3:41:44
